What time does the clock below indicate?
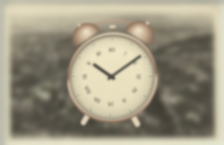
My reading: 10:09
